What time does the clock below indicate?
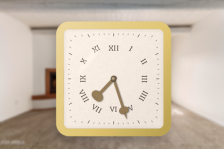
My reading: 7:27
